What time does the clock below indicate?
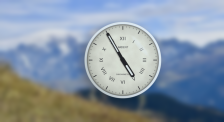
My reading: 4:55
